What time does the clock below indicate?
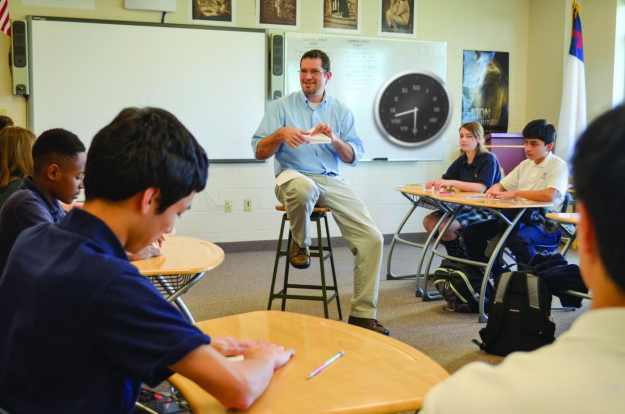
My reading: 8:30
